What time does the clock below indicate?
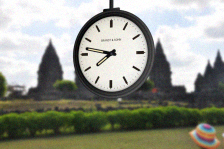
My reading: 7:47
